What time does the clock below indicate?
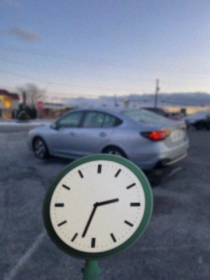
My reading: 2:33
